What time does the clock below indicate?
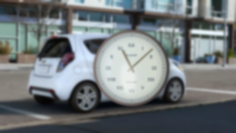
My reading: 11:08
